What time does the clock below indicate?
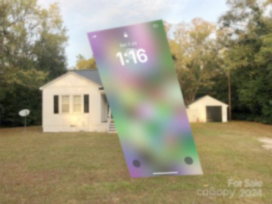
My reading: 1:16
